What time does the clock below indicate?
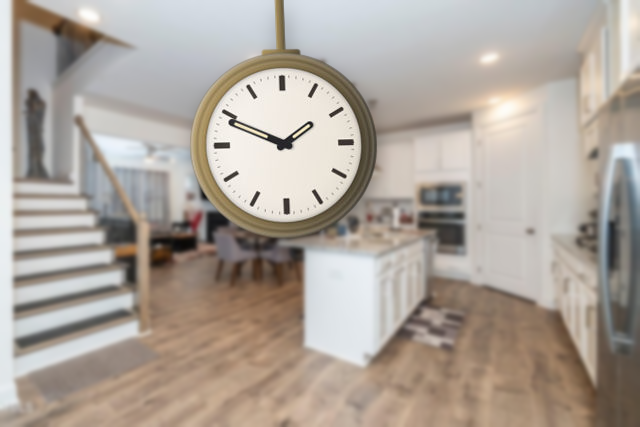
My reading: 1:49
